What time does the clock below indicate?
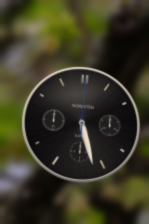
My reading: 5:27
